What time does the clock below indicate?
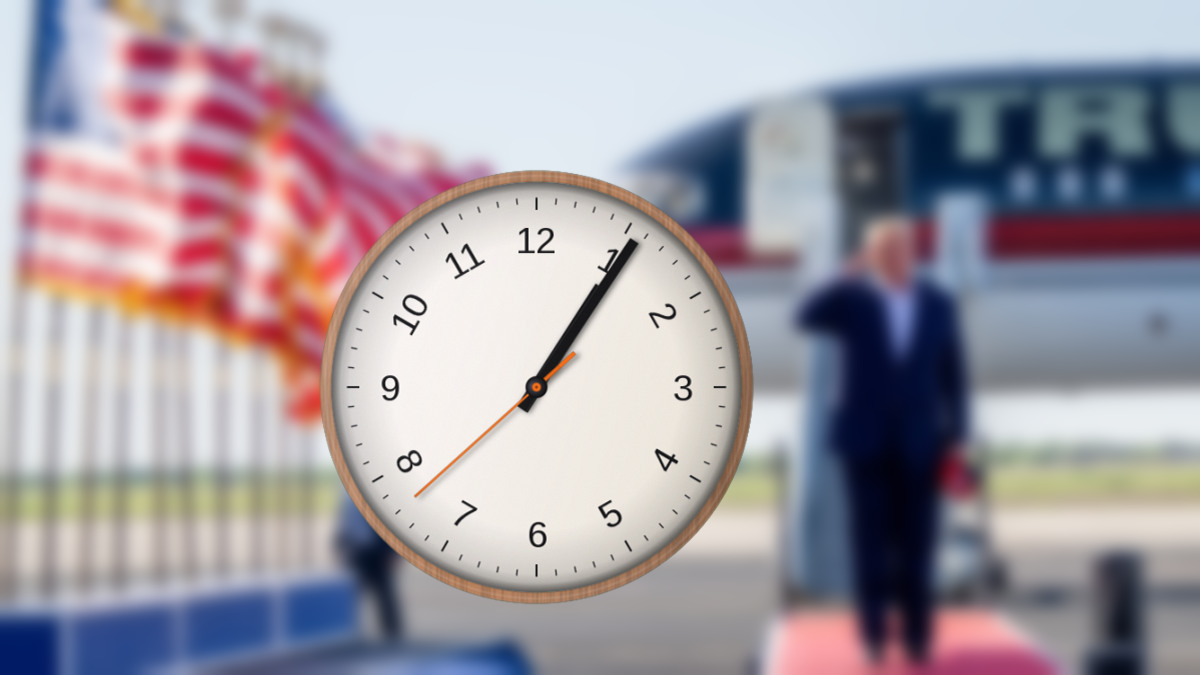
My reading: 1:05:38
